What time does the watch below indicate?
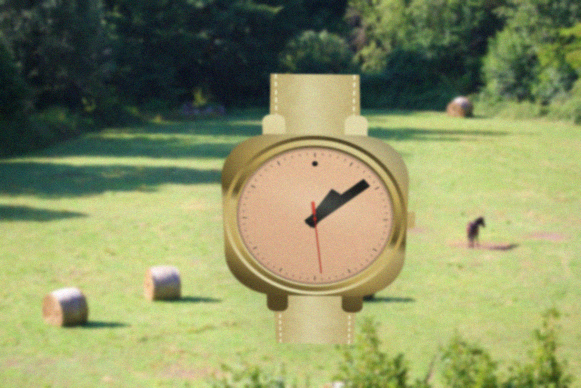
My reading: 1:08:29
